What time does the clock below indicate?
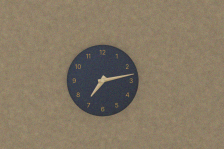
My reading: 7:13
